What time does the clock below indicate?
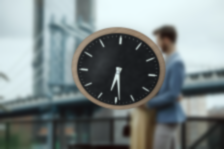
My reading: 6:29
